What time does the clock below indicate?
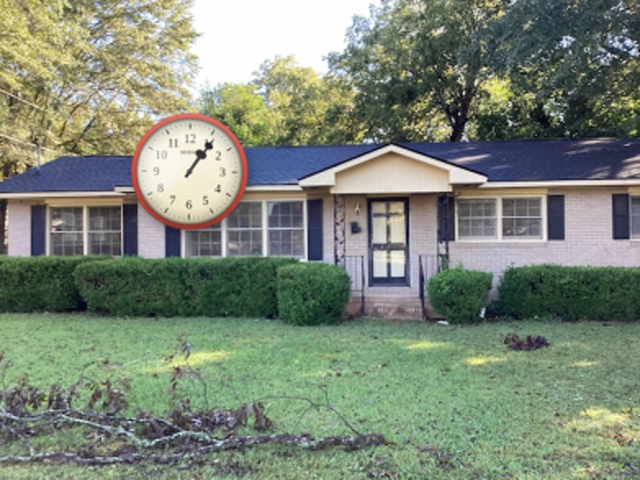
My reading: 1:06
